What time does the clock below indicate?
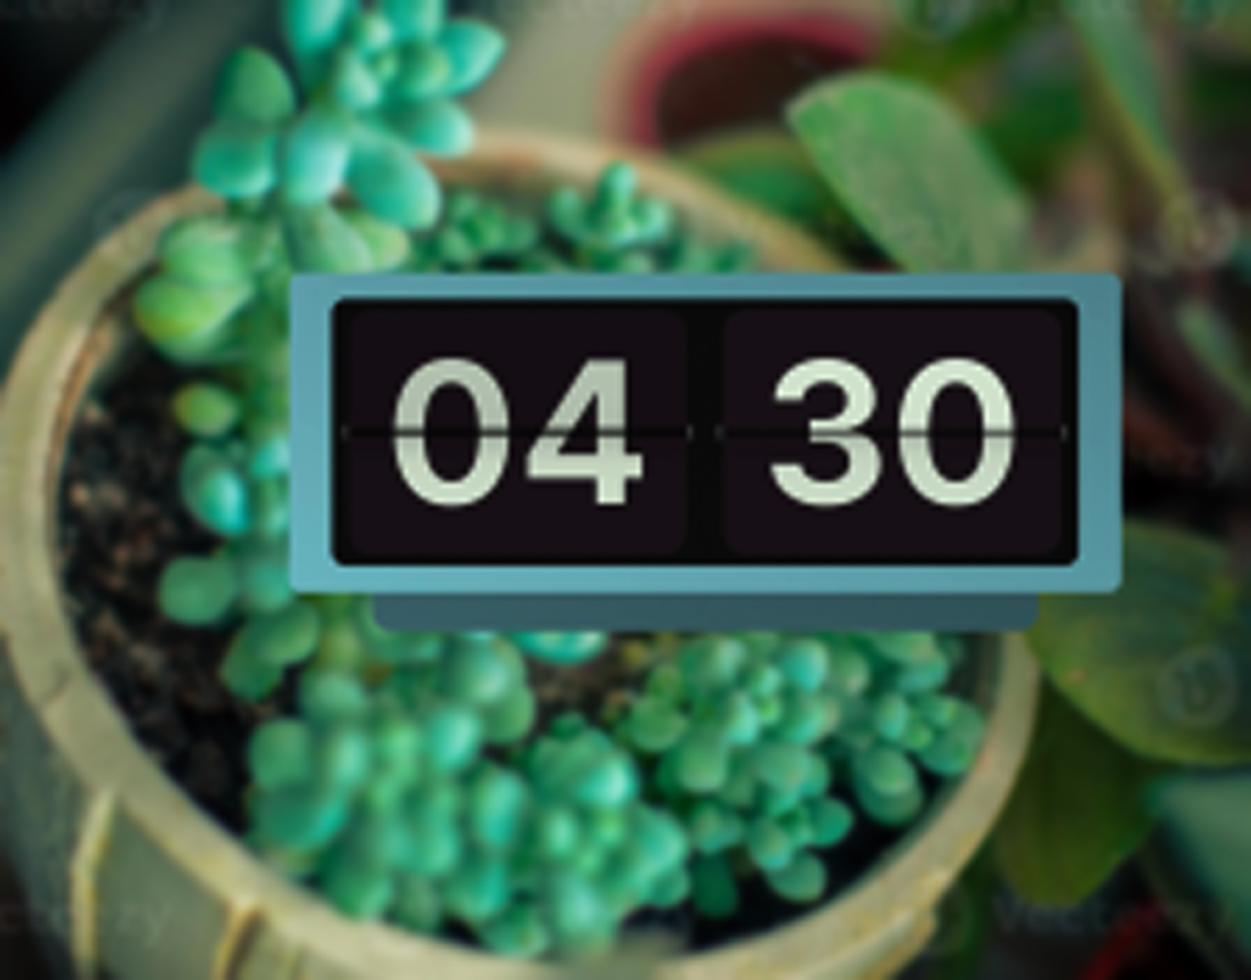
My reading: 4:30
